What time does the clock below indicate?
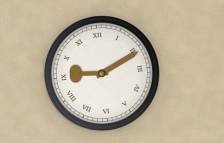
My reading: 9:11
